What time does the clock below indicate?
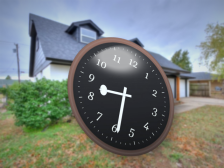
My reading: 8:29
